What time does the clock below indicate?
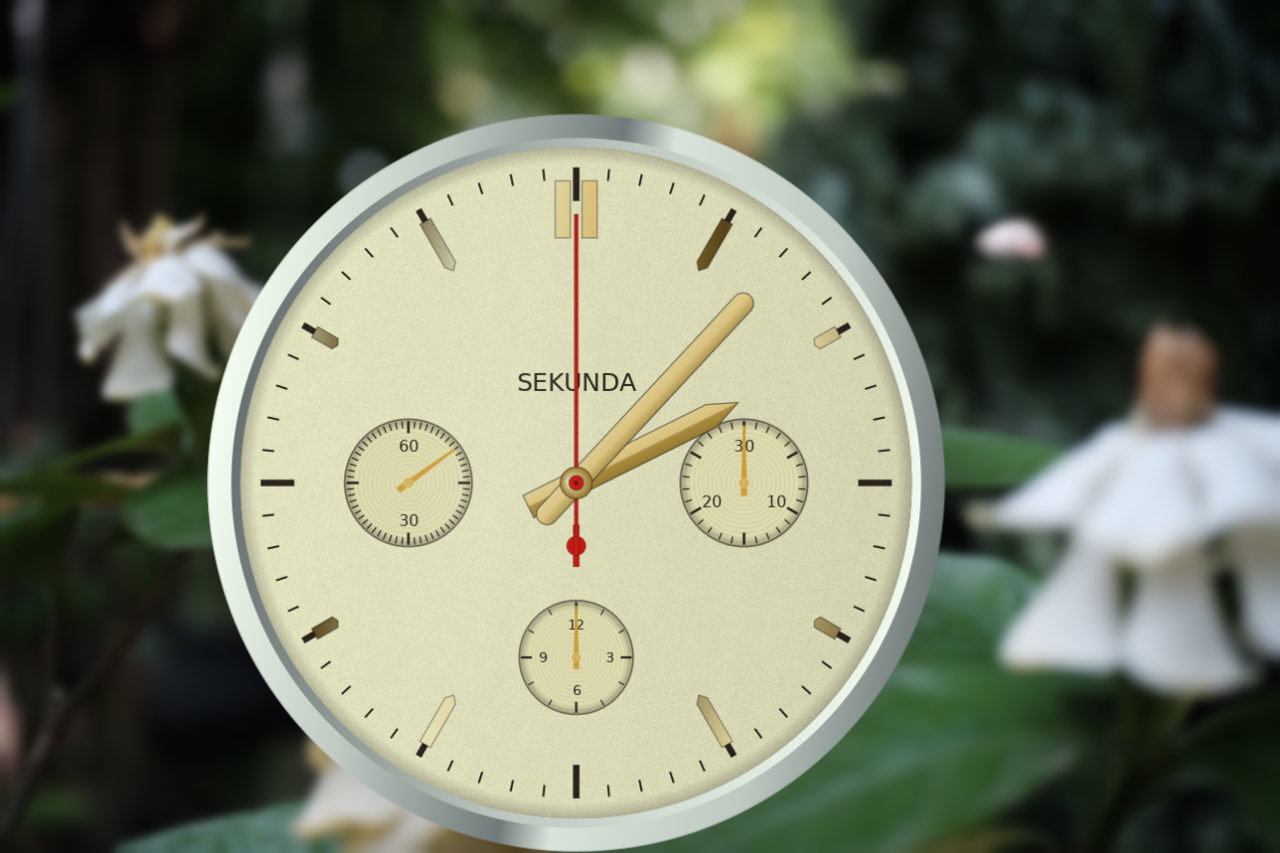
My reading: 2:07:09
